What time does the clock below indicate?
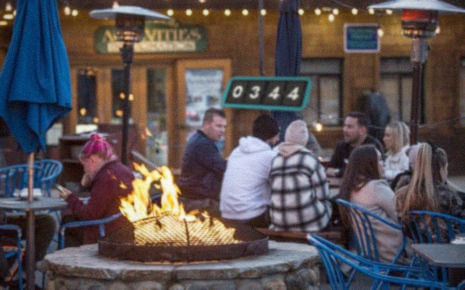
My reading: 3:44
